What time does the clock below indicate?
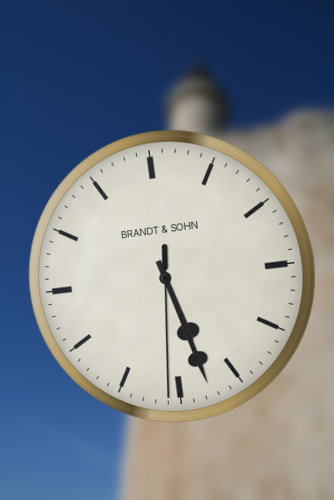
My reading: 5:27:31
